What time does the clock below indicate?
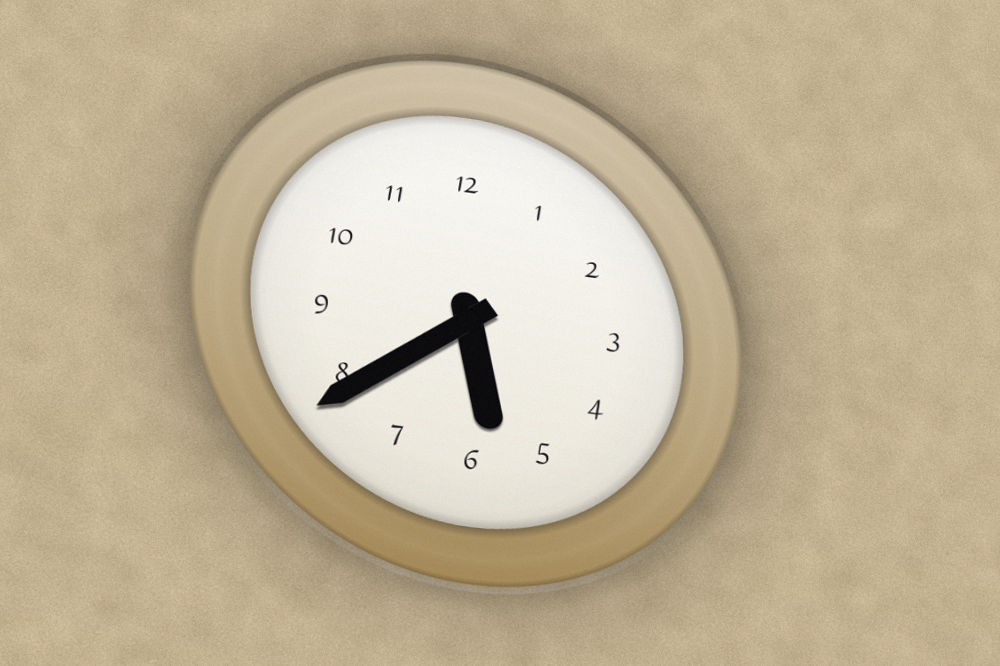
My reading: 5:39
